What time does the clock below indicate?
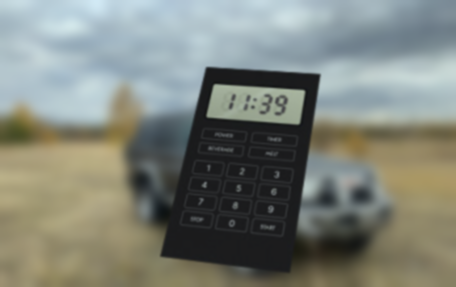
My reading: 11:39
